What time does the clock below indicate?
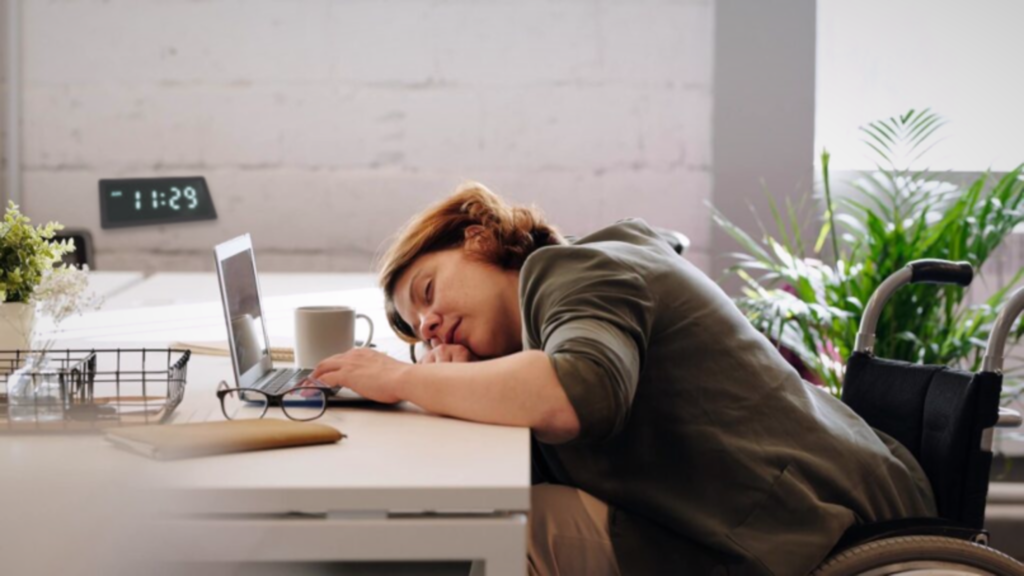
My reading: 11:29
